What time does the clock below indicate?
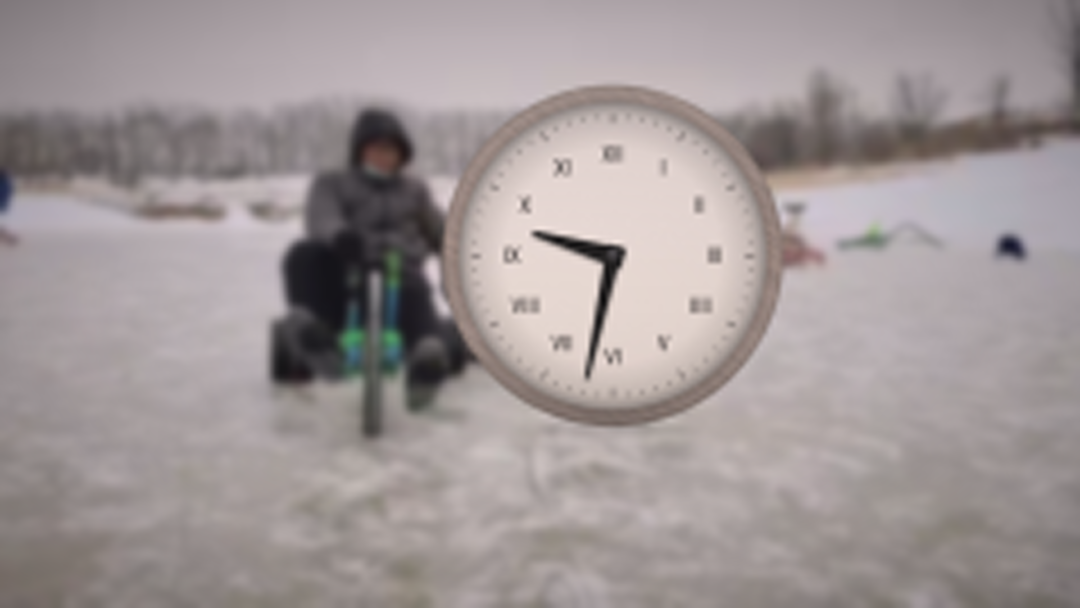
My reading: 9:32
